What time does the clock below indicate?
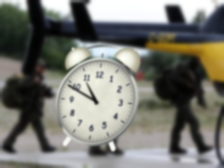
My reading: 10:49
